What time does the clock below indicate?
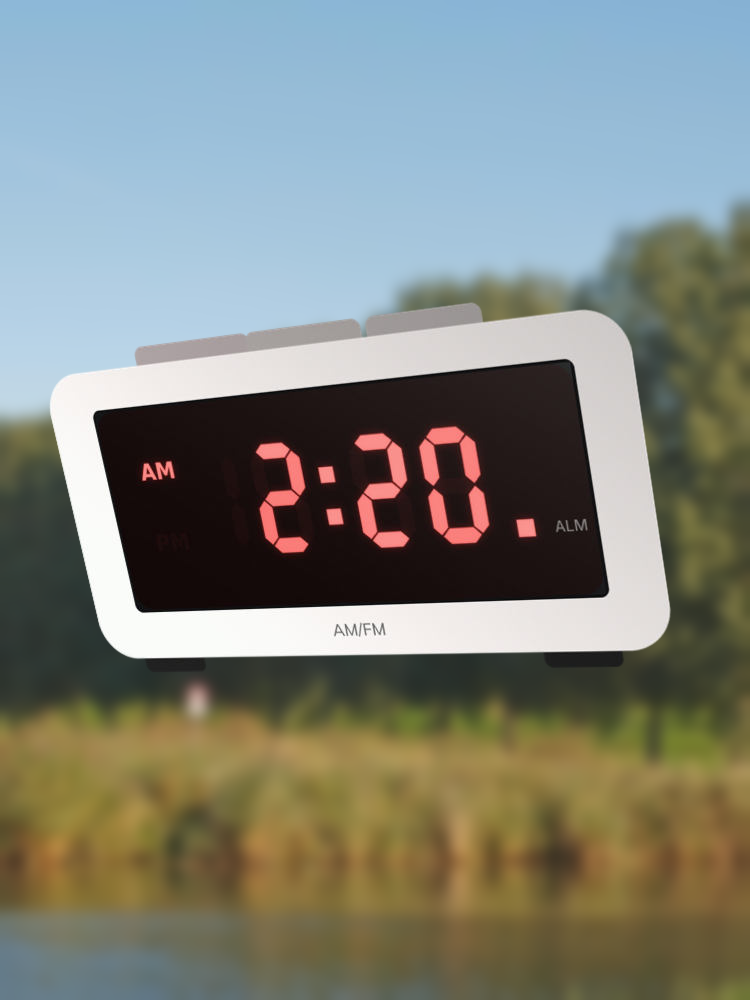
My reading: 2:20
